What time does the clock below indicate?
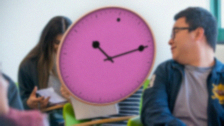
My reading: 10:11
